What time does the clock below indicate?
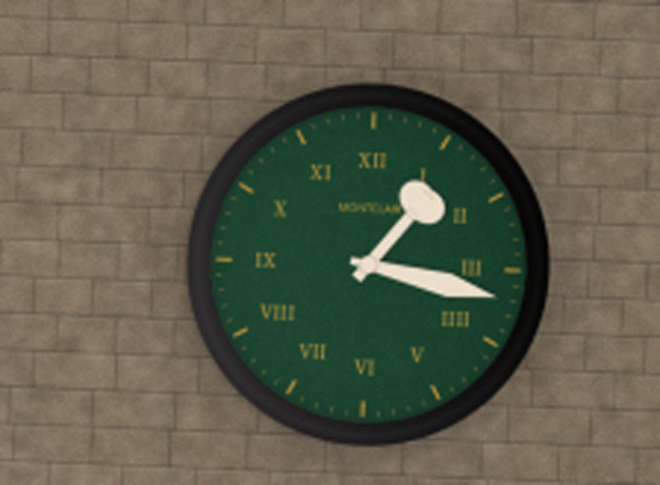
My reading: 1:17
